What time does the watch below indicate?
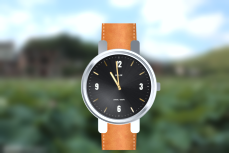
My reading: 10:59
